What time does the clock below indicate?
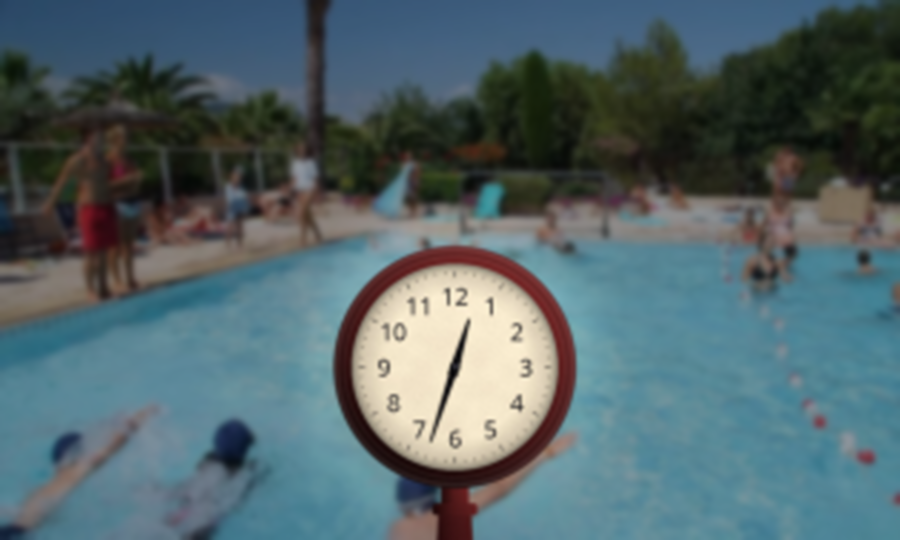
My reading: 12:33
